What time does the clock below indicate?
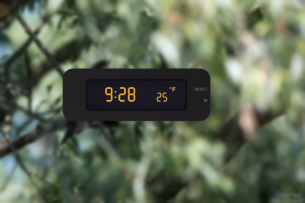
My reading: 9:28
